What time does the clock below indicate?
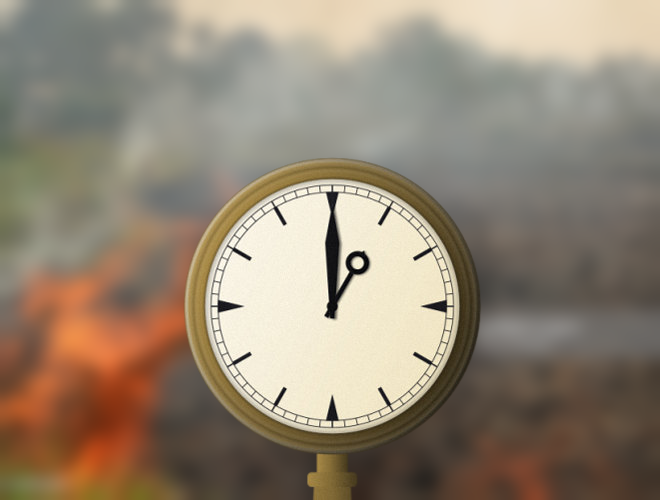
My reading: 1:00
